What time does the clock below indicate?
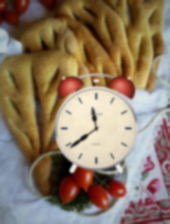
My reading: 11:39
